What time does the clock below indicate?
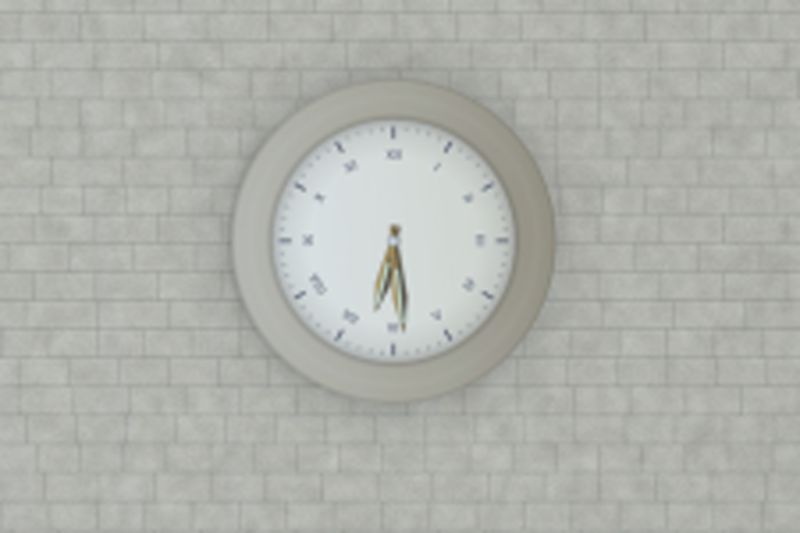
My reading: 6:29
